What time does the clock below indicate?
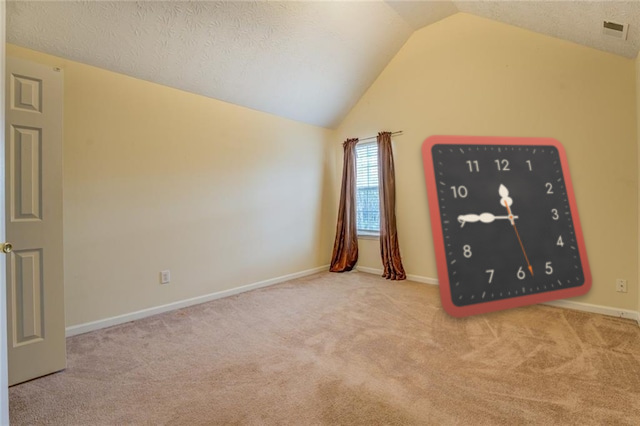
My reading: 11:45:28
